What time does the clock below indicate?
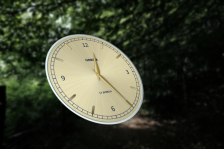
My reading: 12:25
